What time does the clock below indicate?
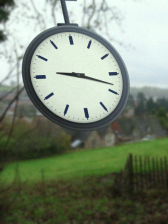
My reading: 9:18
